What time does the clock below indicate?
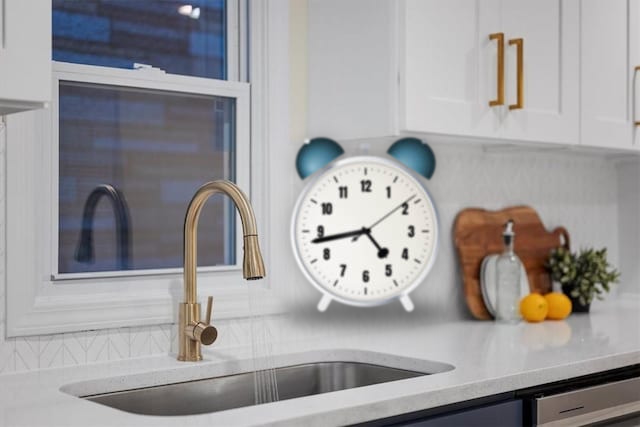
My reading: 4:43:09
